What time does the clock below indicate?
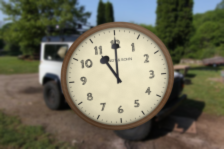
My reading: 11:00
